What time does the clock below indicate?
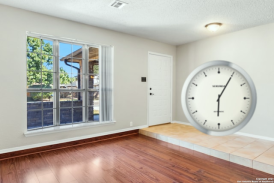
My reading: 6:05
